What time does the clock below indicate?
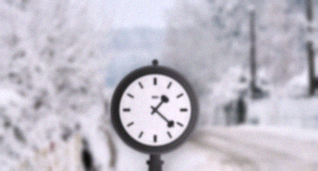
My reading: 1:22
